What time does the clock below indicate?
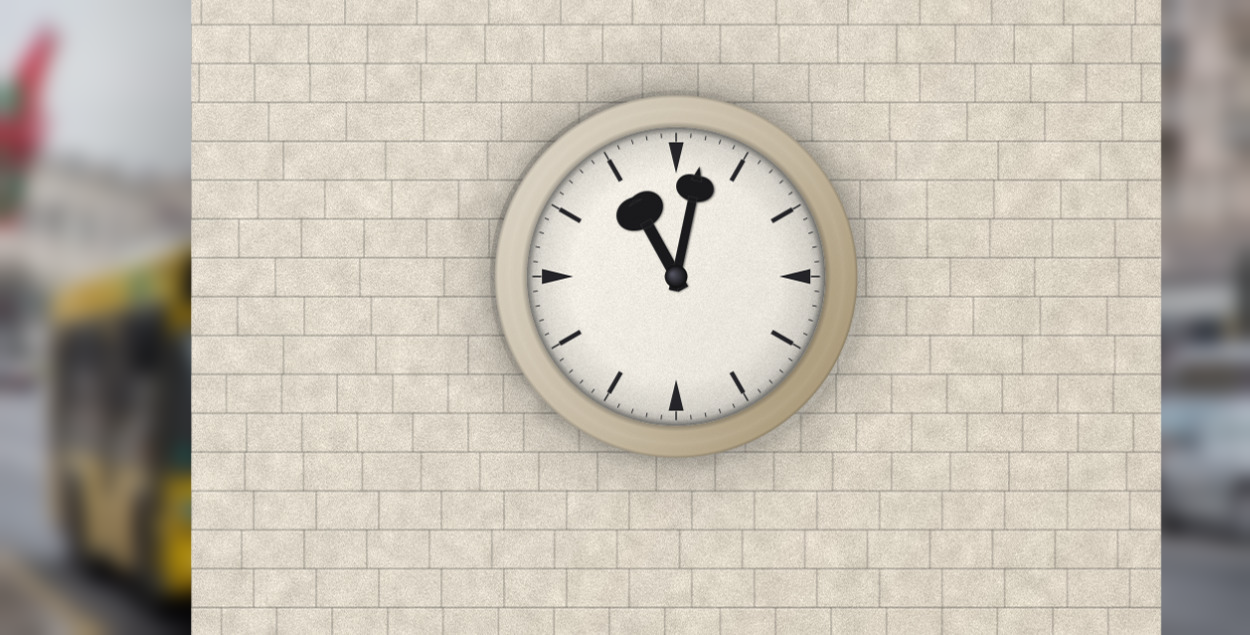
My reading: 11:02
